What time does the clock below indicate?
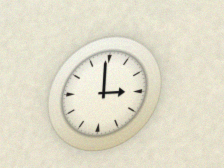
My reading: 2:59
